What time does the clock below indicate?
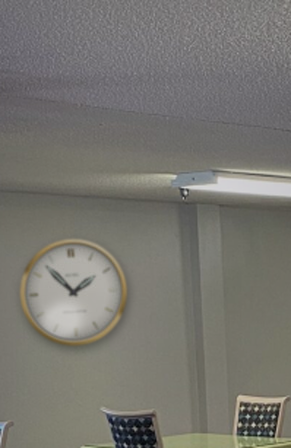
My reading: 1:53
